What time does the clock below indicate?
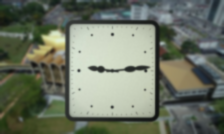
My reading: 9:14
